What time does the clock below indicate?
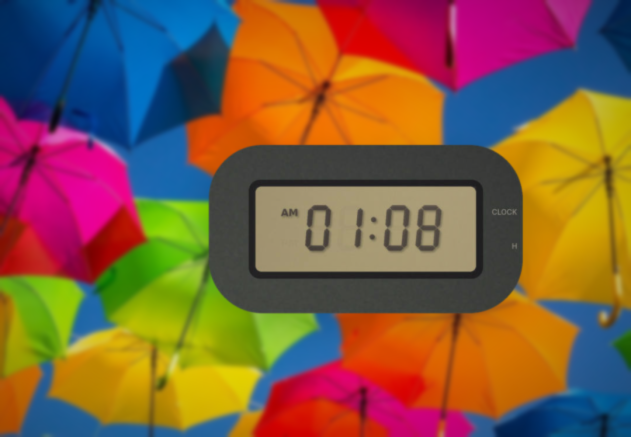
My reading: 1:08
